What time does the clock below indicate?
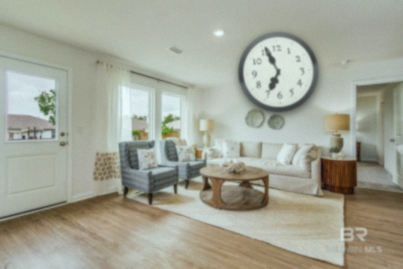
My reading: 6:56
